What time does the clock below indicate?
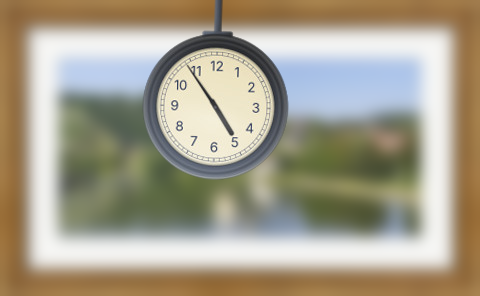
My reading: 4:54
